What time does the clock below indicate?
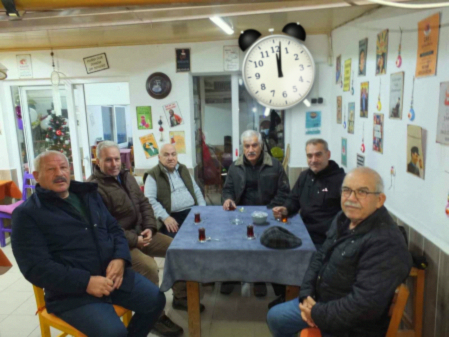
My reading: 12:02
